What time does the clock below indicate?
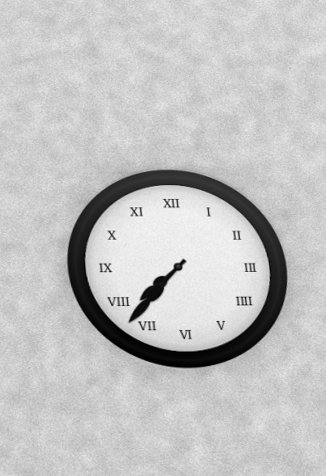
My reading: 7:37
